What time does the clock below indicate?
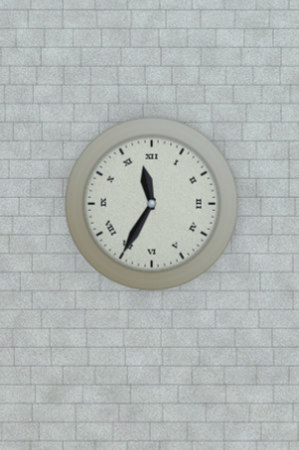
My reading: 11:35
